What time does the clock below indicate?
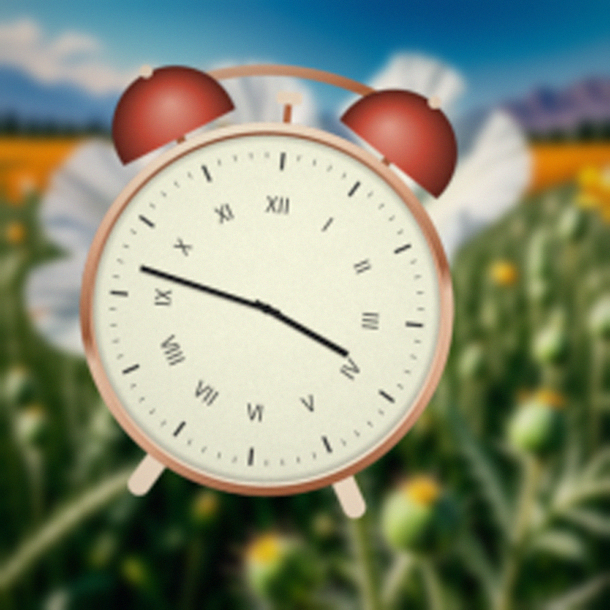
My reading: 3:47
